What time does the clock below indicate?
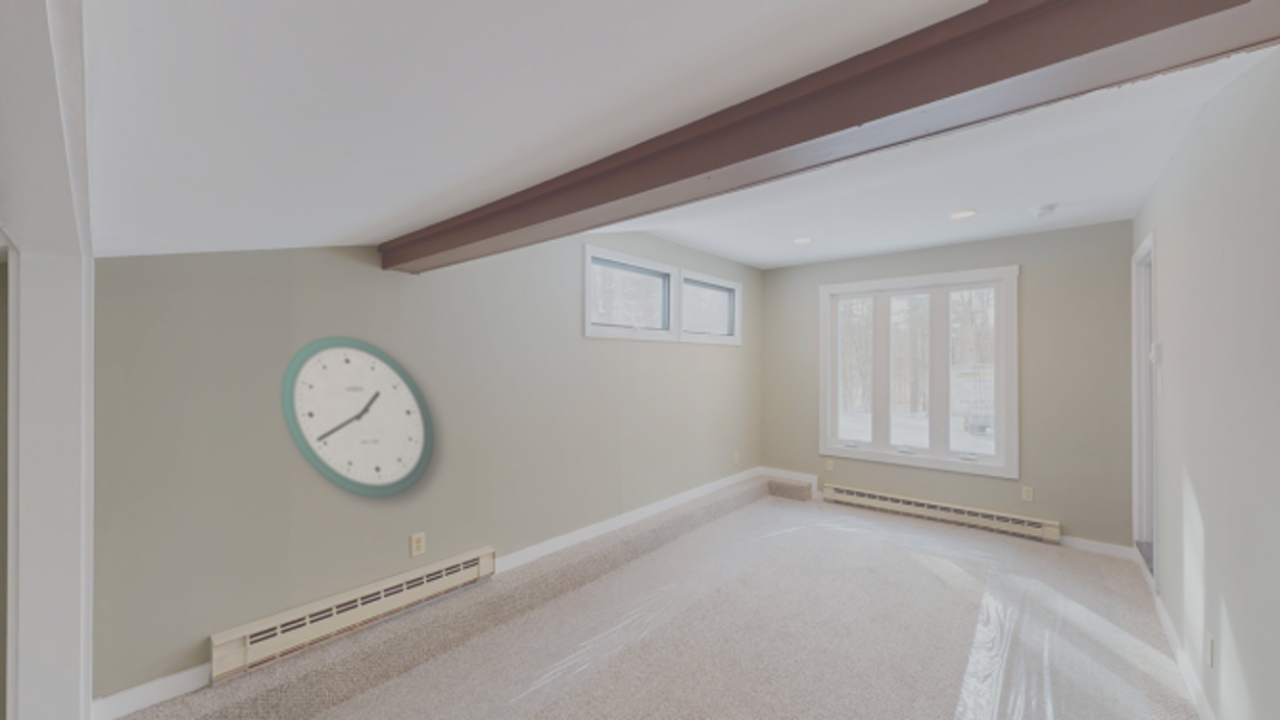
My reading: 1:41
